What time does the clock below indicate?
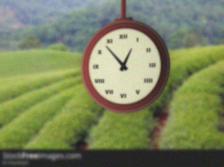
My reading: 12:53
